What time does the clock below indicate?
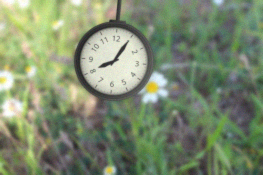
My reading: 8:05
